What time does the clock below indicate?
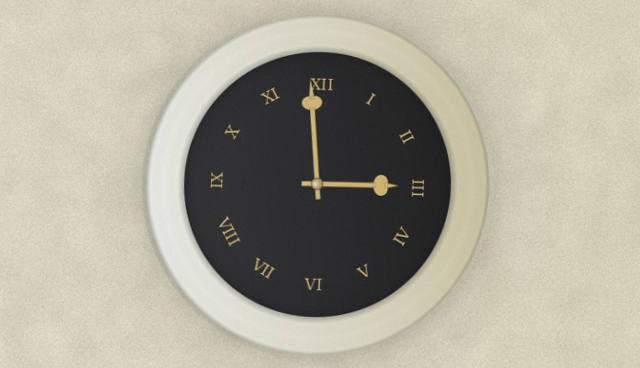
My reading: 2:59
